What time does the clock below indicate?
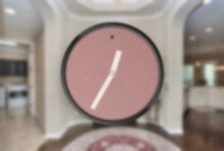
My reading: 12:35
